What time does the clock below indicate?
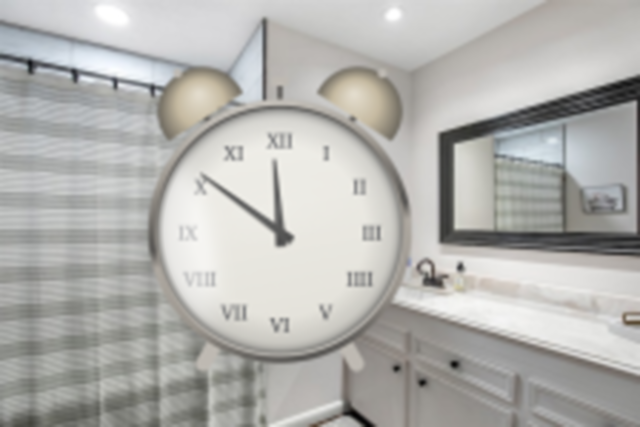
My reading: 11:51
